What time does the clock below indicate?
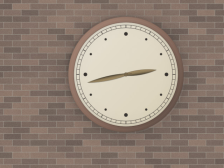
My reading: 2:43
